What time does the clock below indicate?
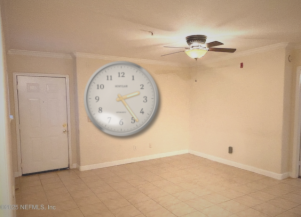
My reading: 2:24
